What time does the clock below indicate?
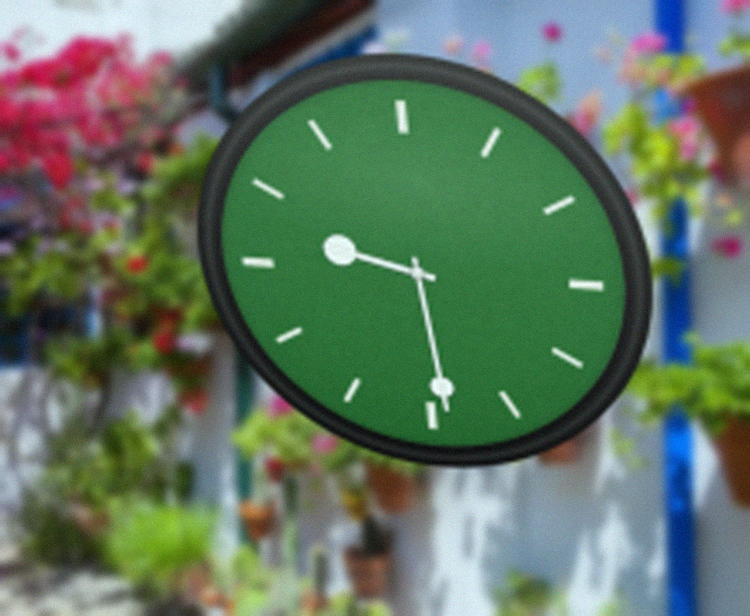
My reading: 9:29
